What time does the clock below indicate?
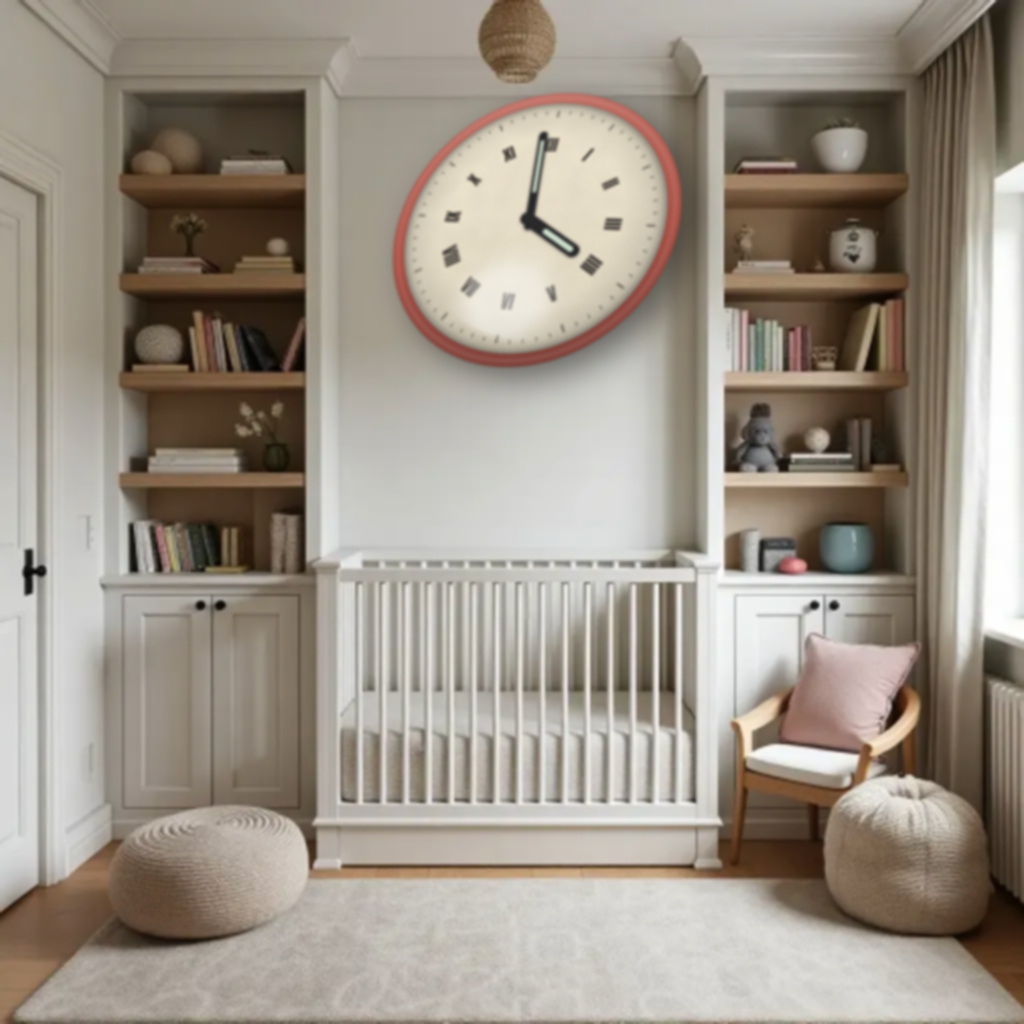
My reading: 3:59
